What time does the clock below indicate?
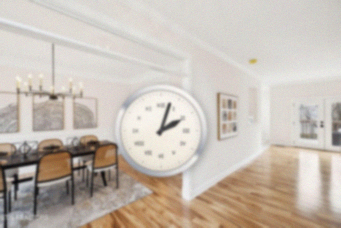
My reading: 2:03
